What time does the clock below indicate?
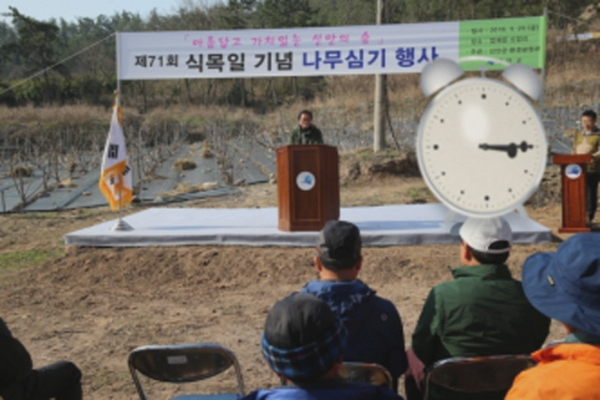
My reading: 3:15
